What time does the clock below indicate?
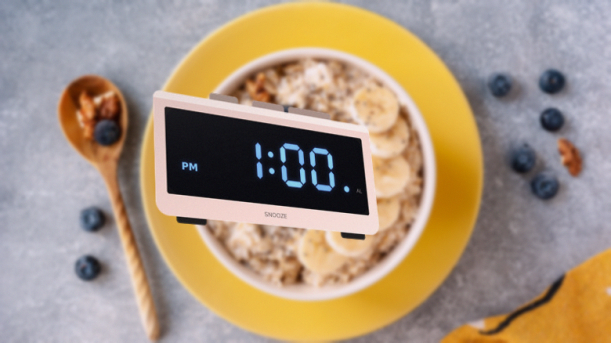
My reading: 1:00
